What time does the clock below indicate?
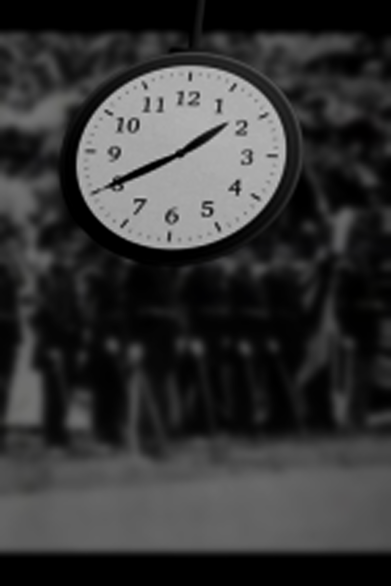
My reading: 1:40
